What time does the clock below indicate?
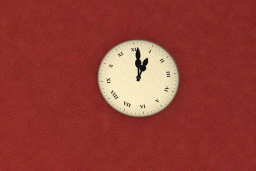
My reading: 1:01
